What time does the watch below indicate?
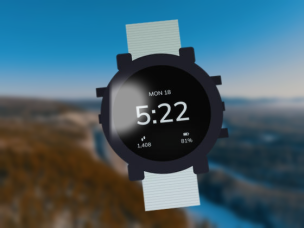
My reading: 5:22
